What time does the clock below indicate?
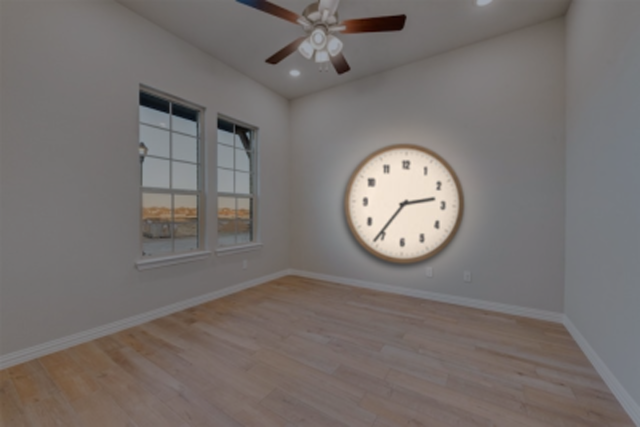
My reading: 2:36
